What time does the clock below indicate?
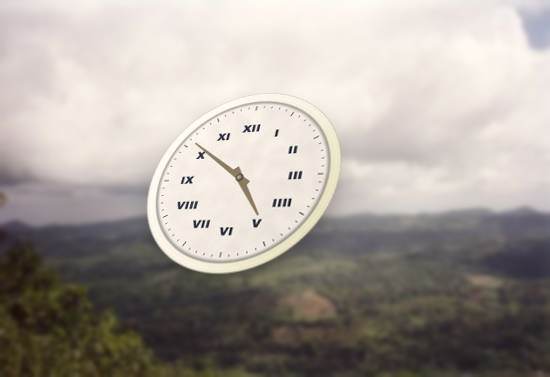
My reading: 4:51
